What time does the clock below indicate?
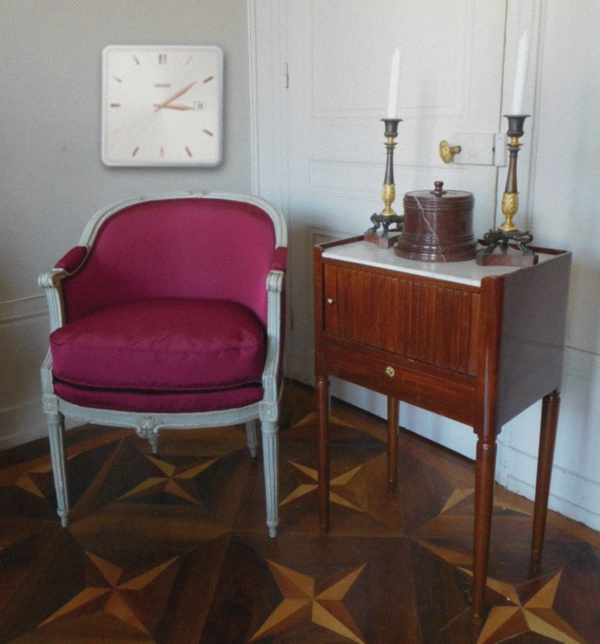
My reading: 3:09
